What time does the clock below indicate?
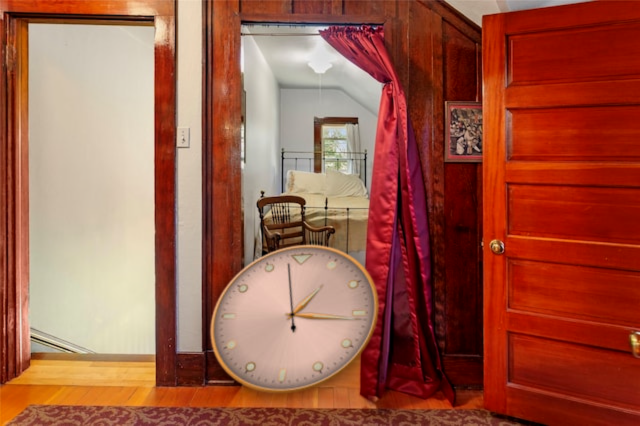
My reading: 1:15:58
